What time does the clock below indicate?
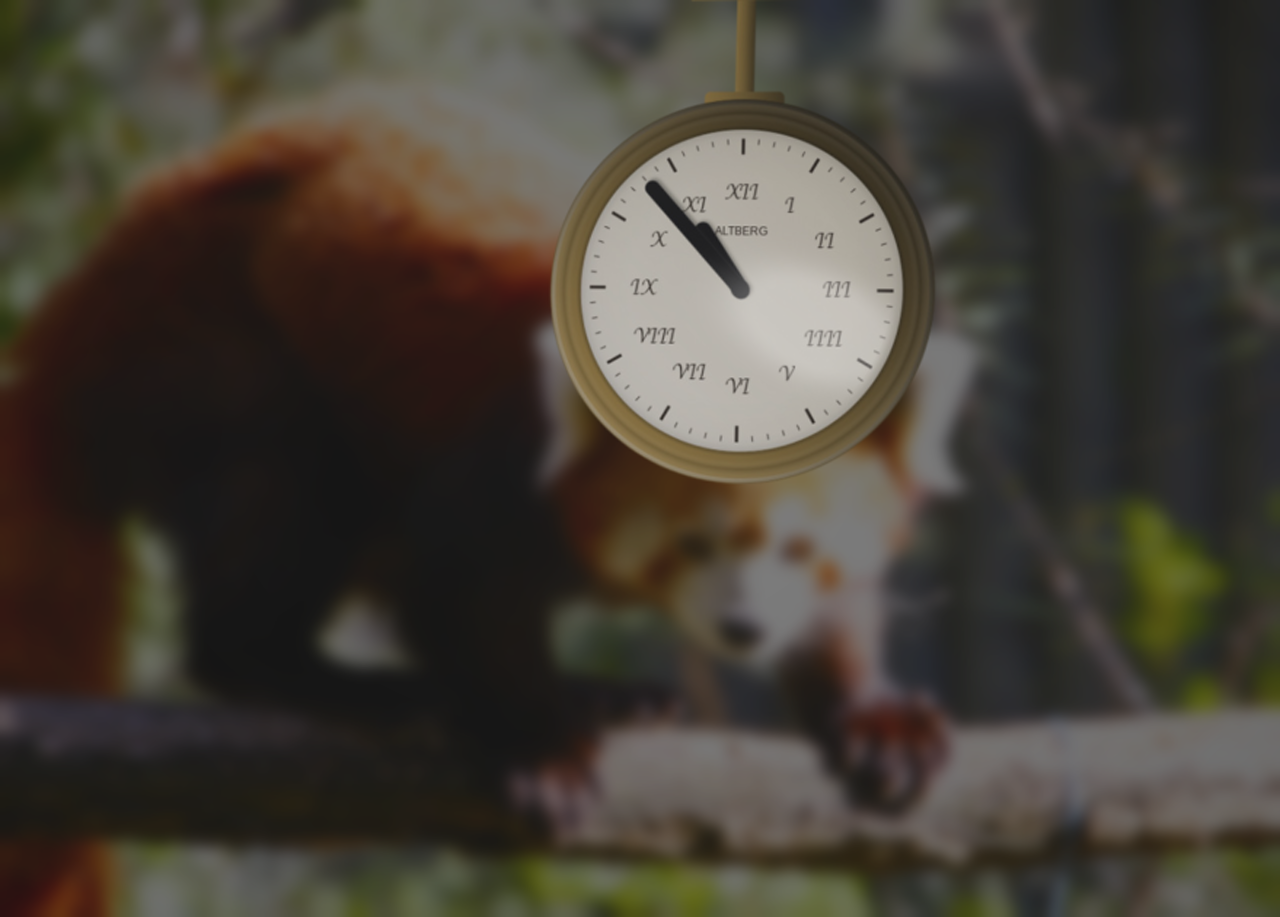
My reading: 10:53
